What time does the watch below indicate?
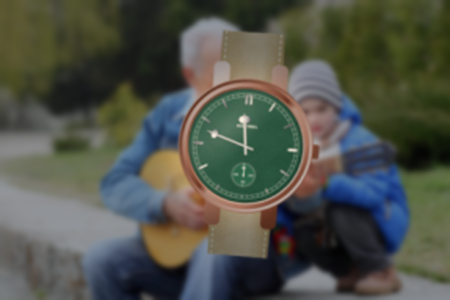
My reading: 11:48
